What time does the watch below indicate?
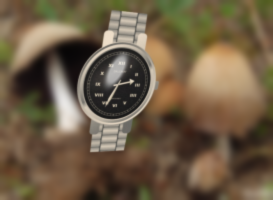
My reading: 2:34
